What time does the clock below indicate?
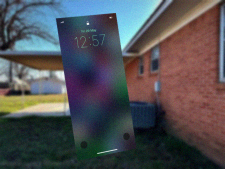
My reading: 12:57
